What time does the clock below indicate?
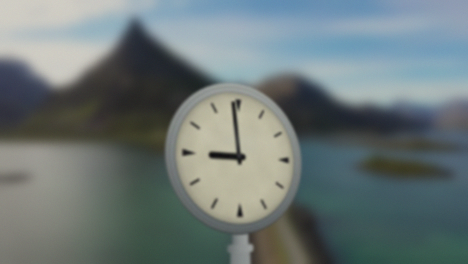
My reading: 8:59
